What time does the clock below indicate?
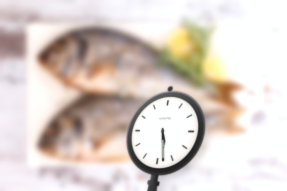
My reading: 5:28
